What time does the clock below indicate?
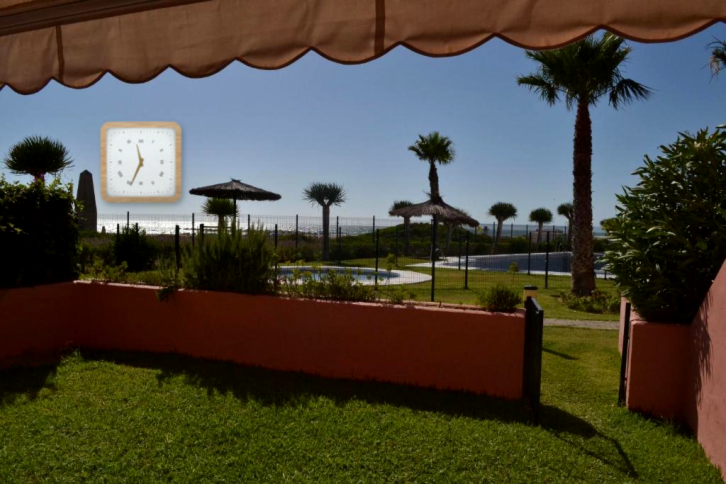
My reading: 11:34
